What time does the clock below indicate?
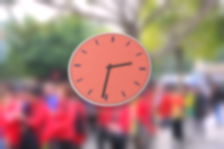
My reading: 2:31
